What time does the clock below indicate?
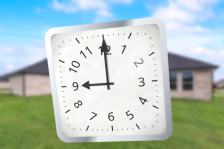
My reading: 9:00
